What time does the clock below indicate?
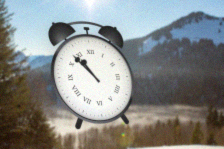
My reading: 10:53
